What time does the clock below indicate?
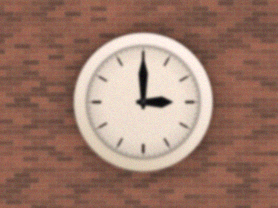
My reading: 3:00
